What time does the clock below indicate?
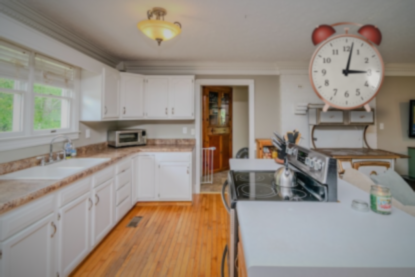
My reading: 3:02
